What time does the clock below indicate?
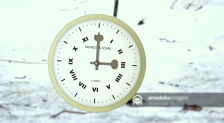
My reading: 3:00
